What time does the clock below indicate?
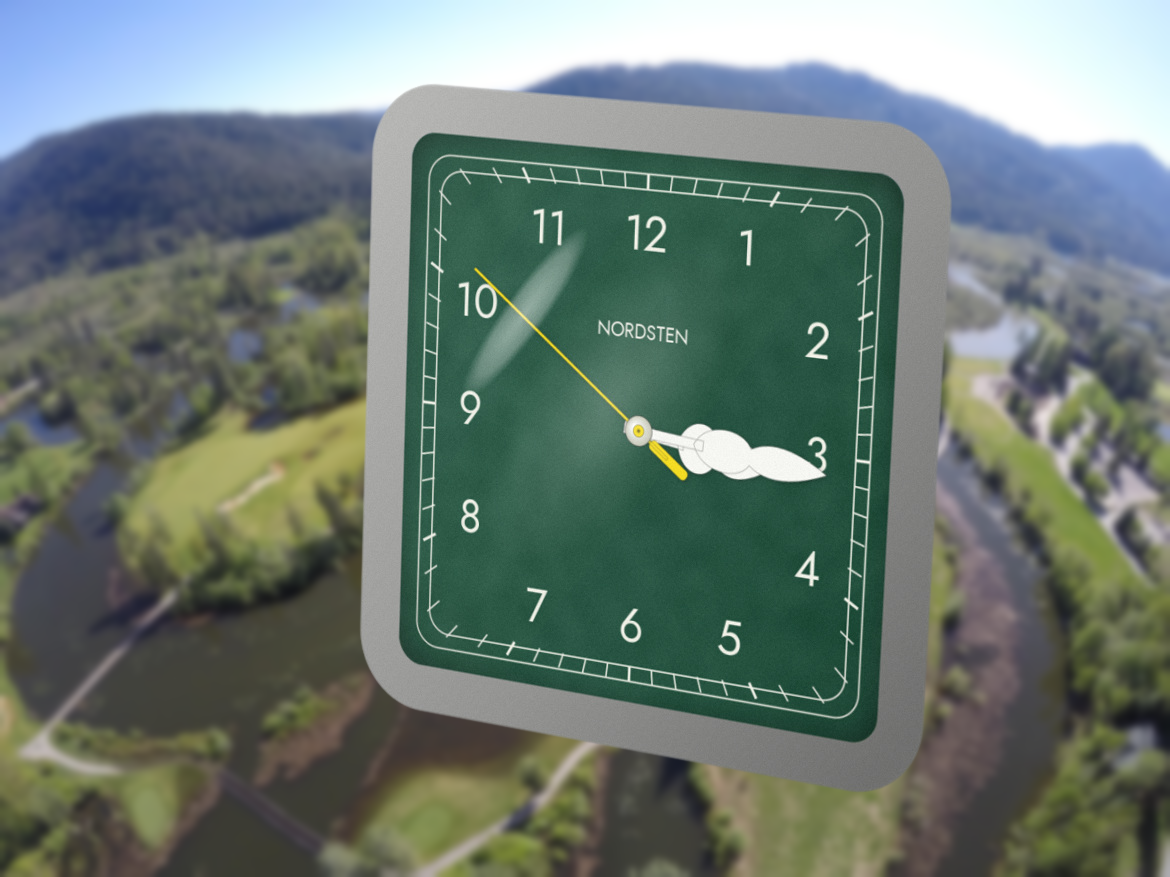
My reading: 3:15:51
